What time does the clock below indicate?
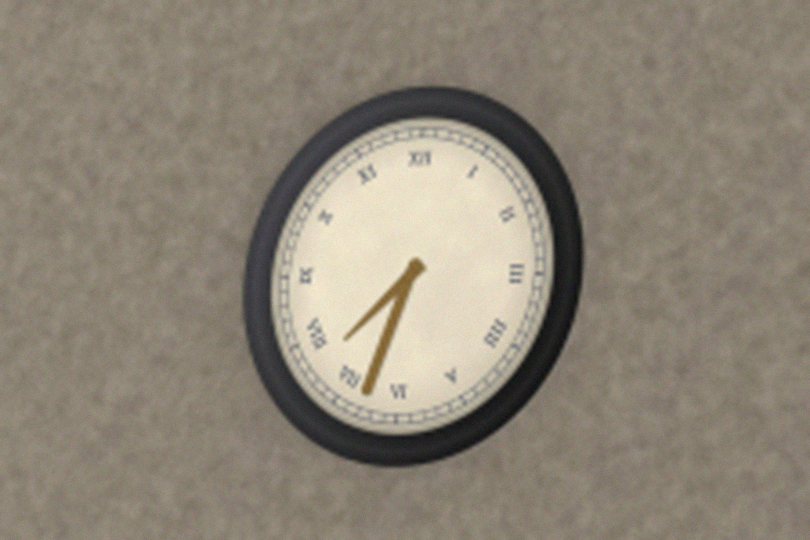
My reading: 7:33
